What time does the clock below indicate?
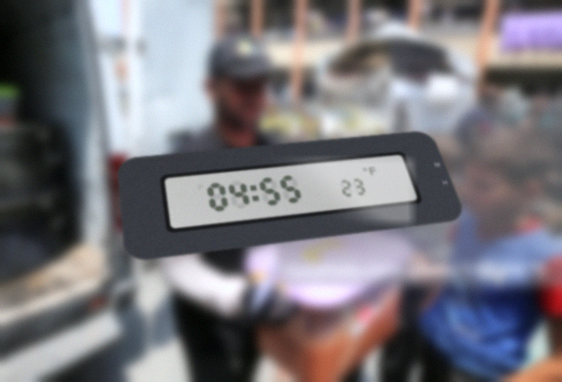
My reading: 4:55
